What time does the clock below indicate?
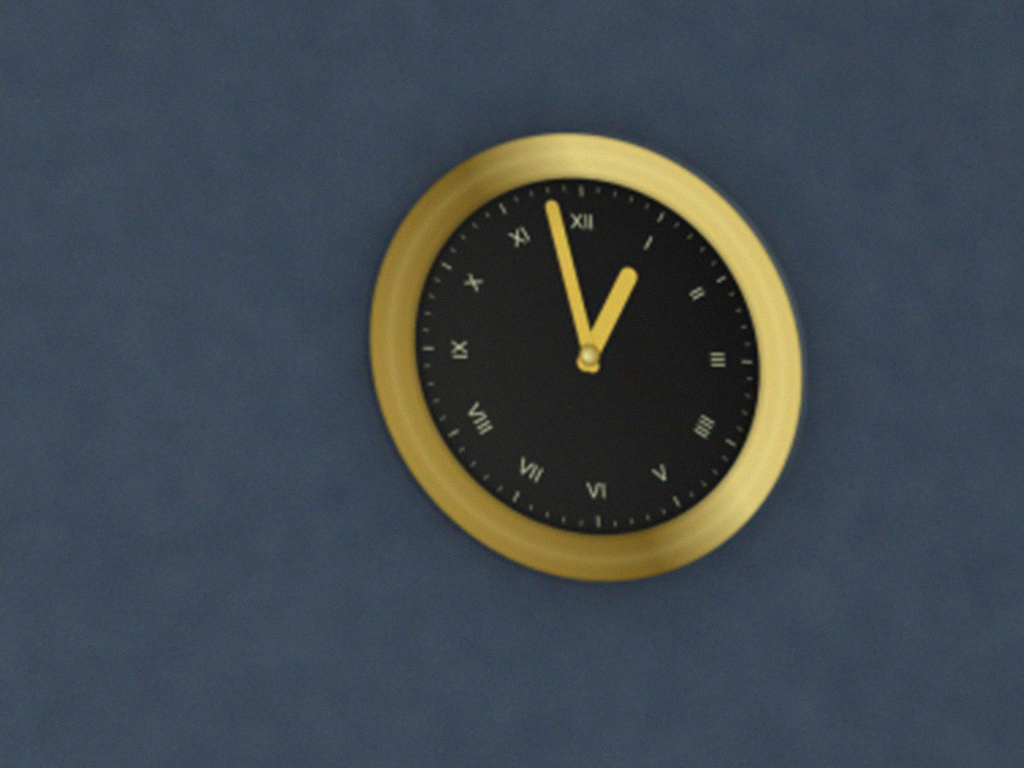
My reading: 12:58
